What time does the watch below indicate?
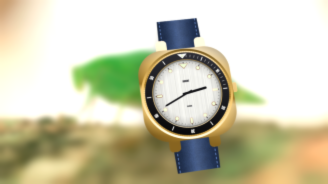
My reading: 2:41
